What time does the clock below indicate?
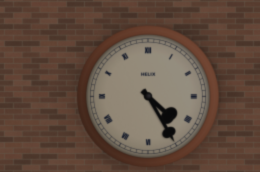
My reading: 4:25
